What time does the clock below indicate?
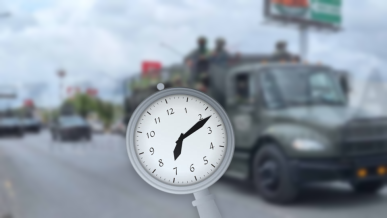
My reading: 7:12
